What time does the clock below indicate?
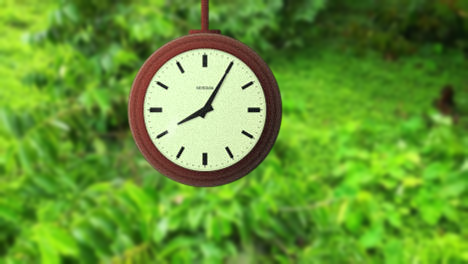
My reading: 8:05
